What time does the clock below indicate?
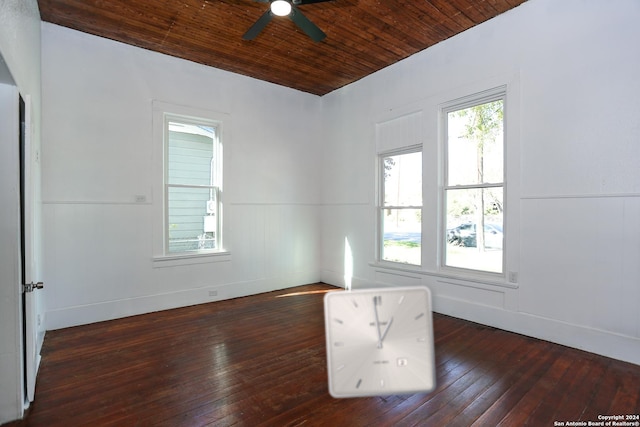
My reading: 12:59
